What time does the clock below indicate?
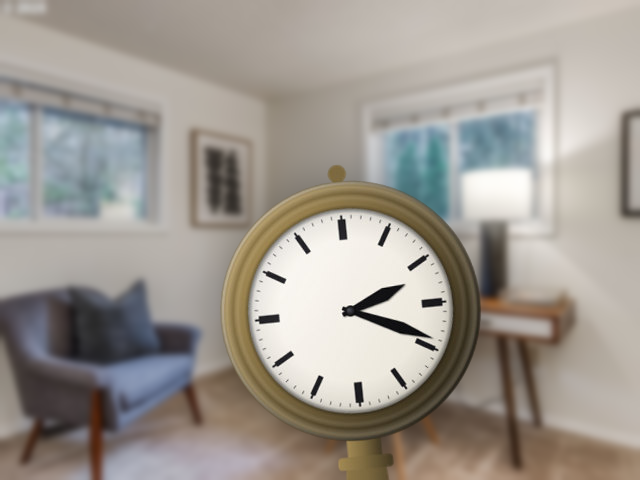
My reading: 2:19
